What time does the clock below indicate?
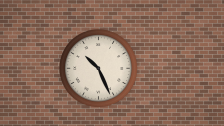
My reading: 10:26
